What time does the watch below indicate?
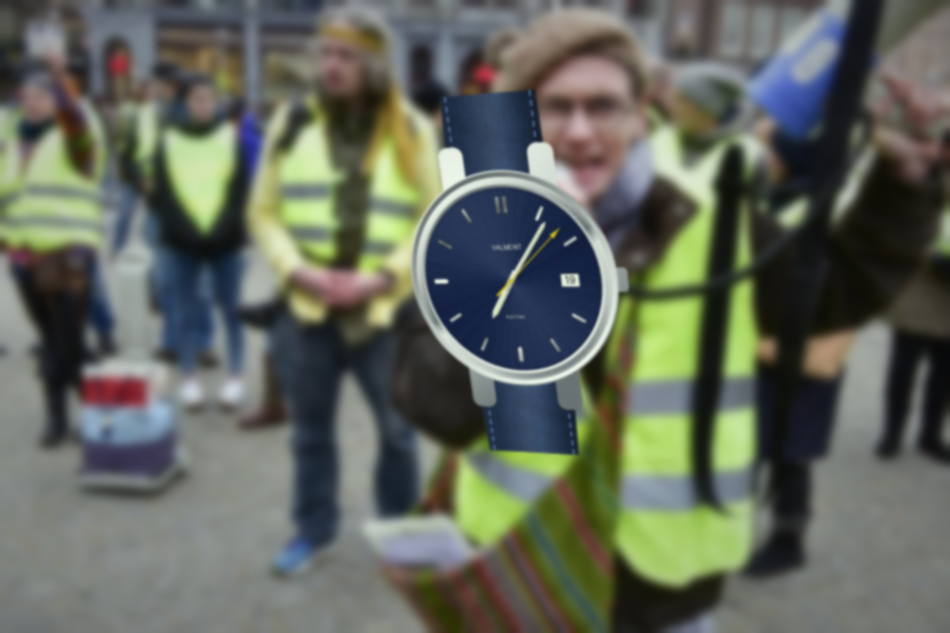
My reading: 7:06:08
